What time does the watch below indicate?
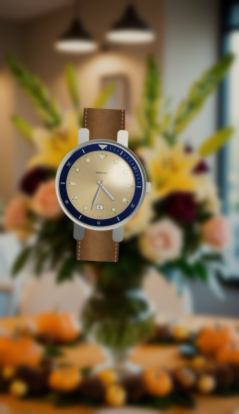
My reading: 4:33
